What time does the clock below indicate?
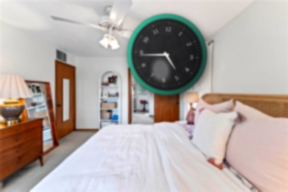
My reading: 4:44
